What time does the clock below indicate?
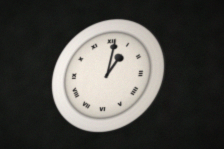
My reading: 1:01
